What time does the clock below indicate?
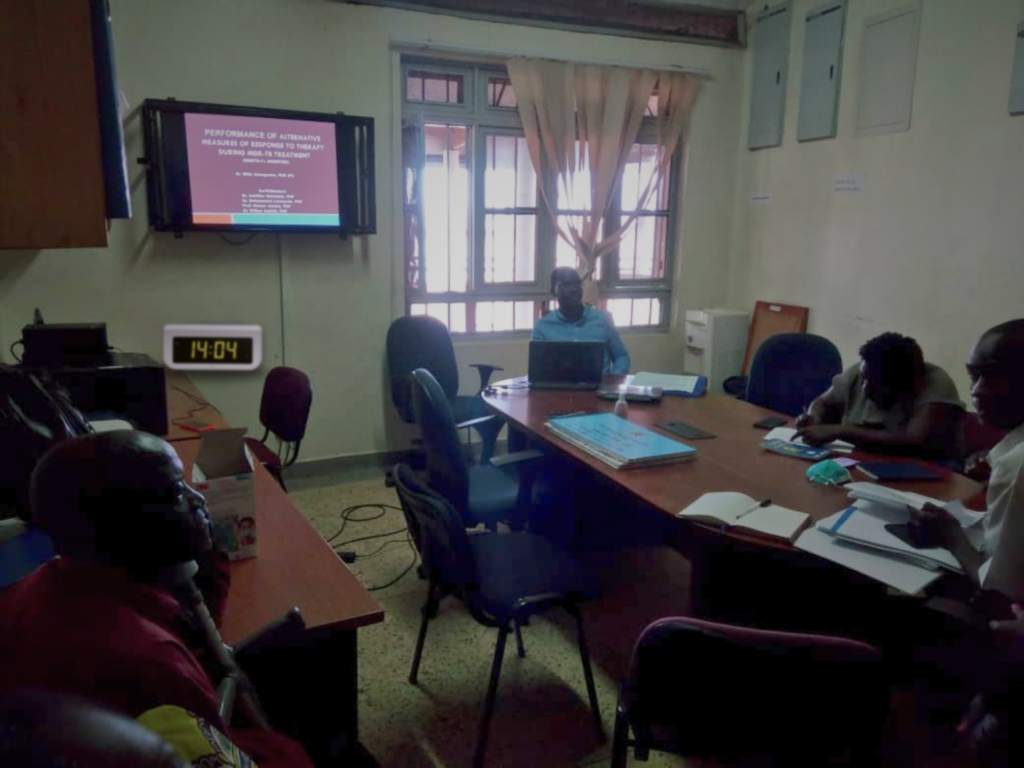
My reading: 14:04
